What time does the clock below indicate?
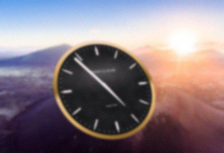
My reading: 4:54
